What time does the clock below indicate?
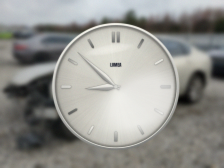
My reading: 8:52
